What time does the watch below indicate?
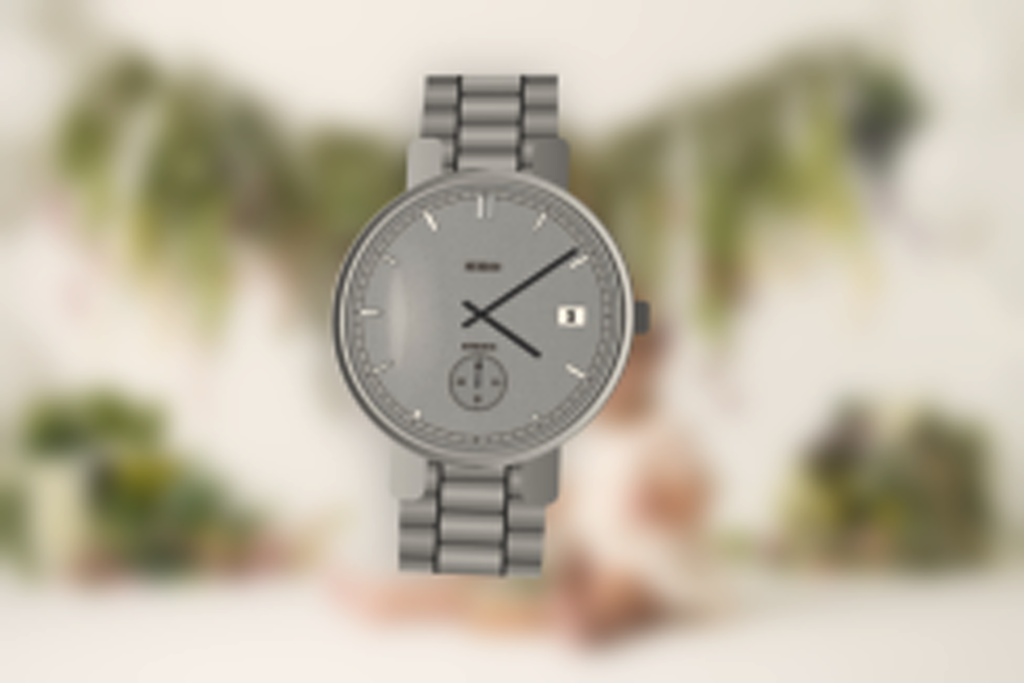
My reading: 4:09
